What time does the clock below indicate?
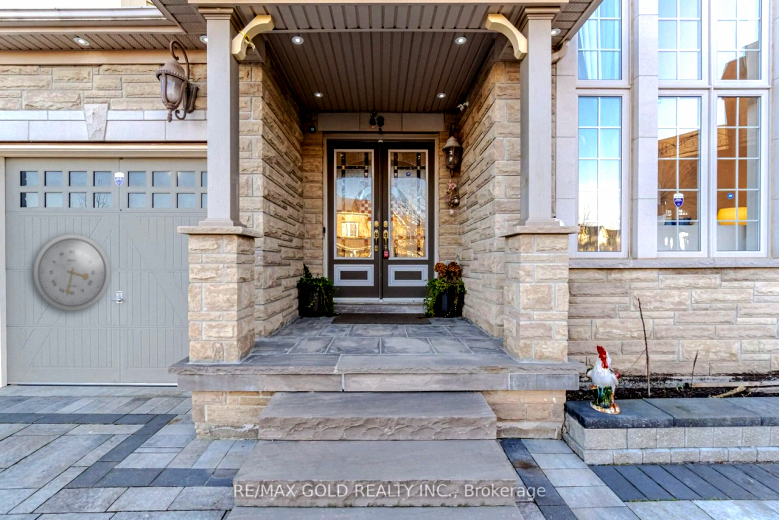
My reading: 3:32
